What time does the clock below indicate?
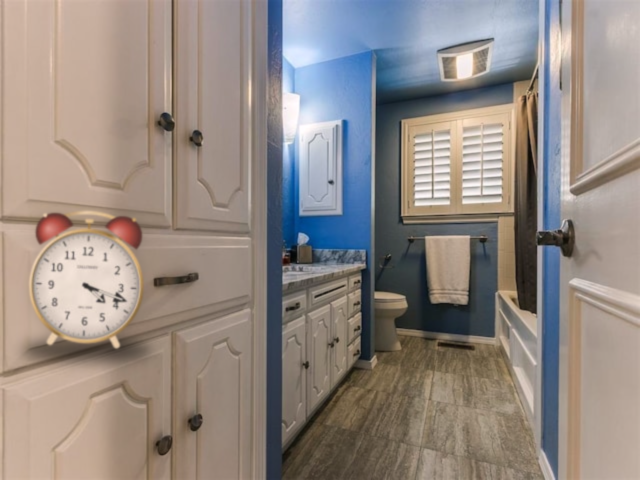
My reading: 4:18
